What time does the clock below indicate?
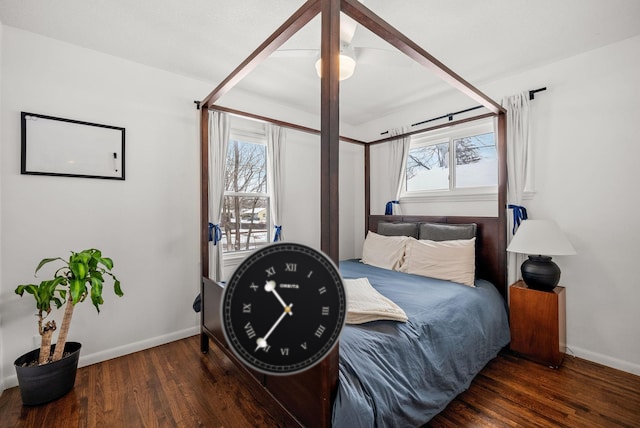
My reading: 10:36
